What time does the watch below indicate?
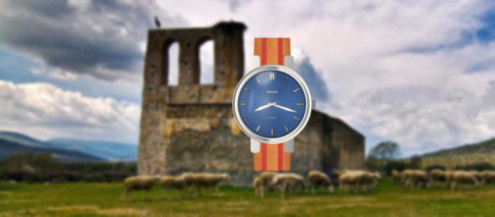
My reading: 8:18
